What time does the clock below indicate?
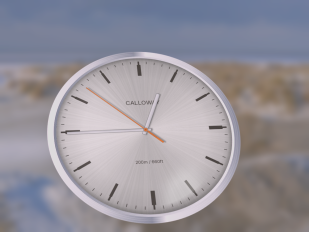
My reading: 12:44:52
